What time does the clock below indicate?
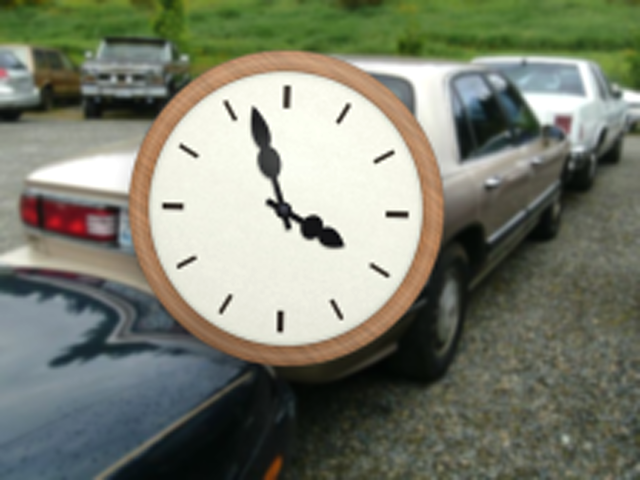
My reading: 3:57
